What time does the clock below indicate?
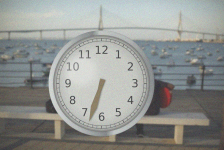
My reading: 6:33
